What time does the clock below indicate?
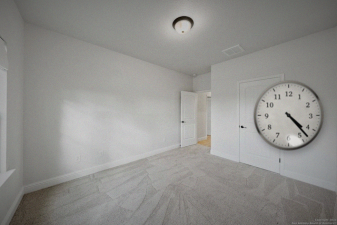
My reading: 4:23
